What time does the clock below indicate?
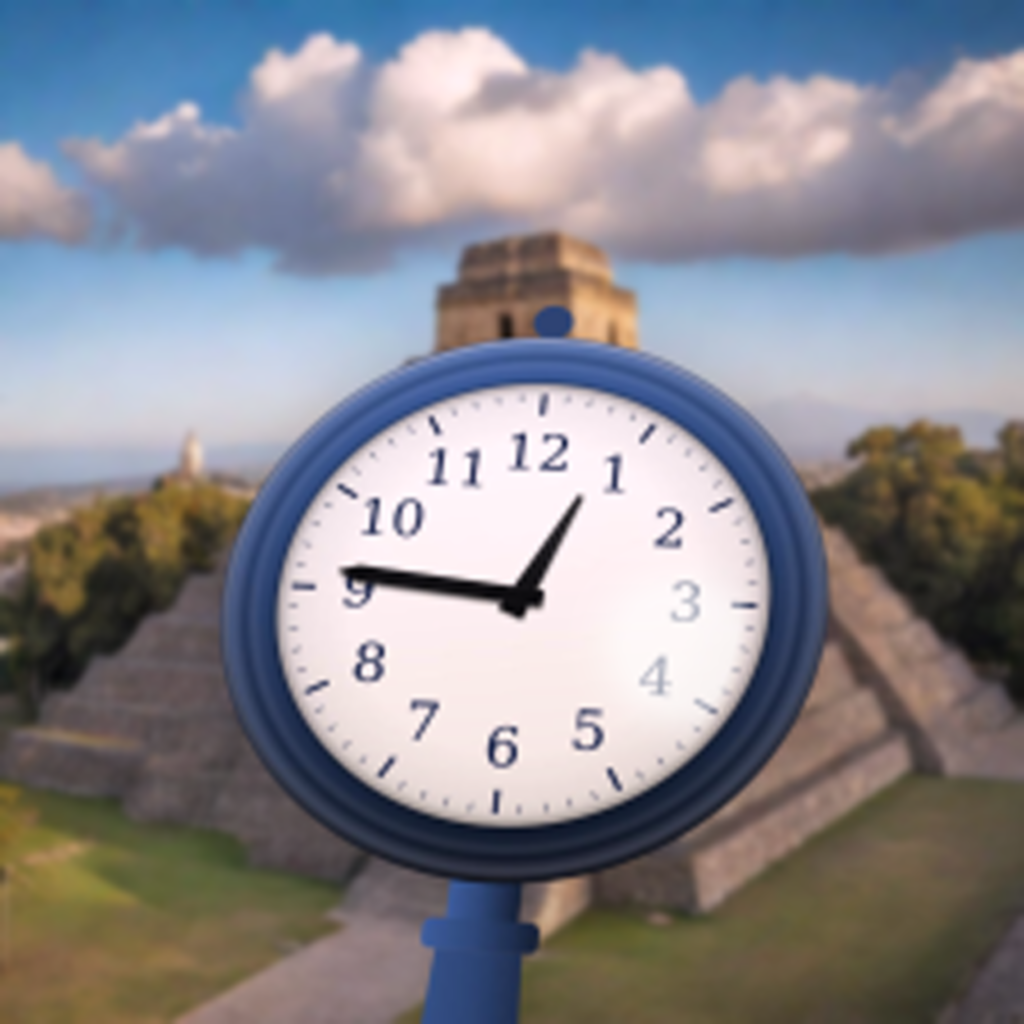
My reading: 12:46
